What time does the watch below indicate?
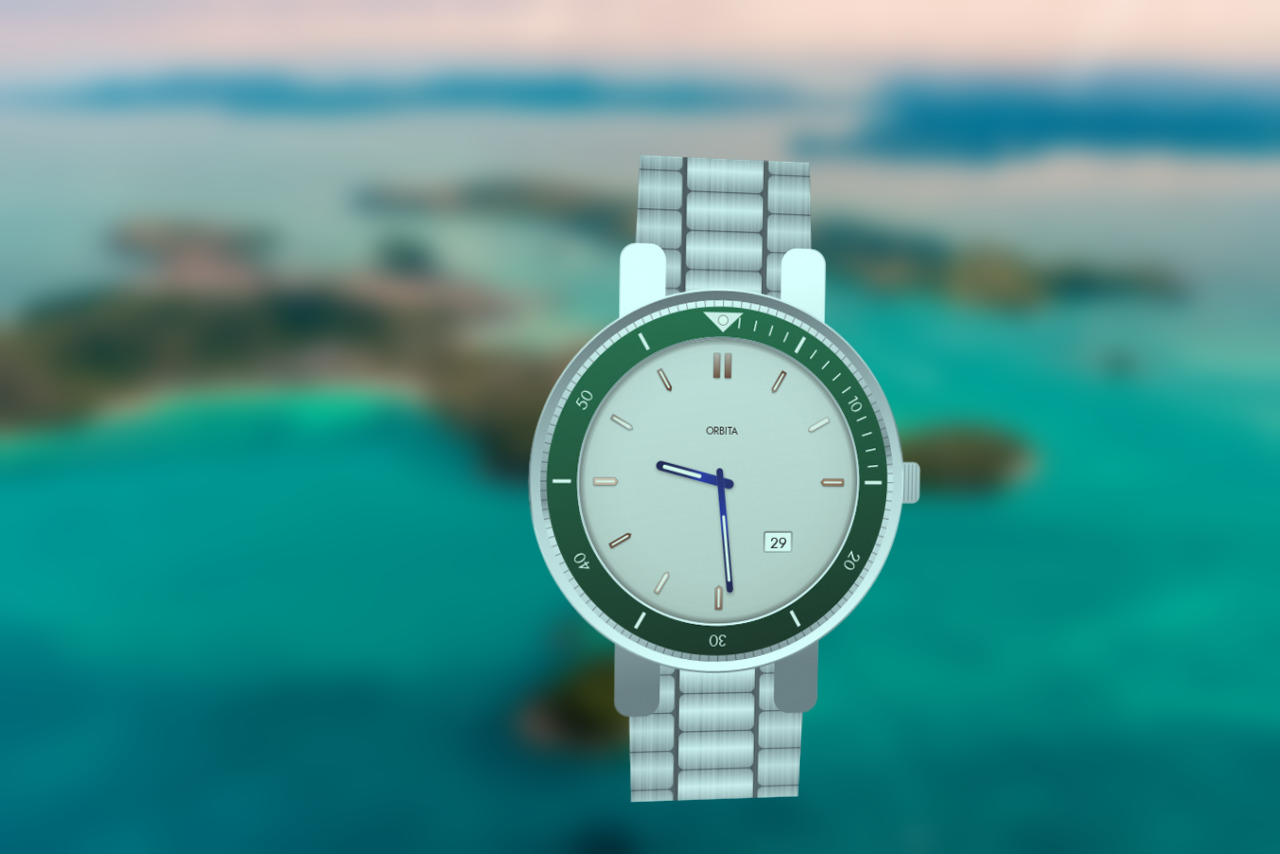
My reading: 9:29
